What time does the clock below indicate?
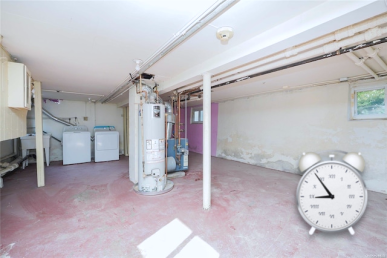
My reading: 8:54
